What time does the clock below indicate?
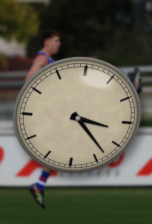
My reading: 3:23
